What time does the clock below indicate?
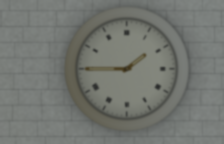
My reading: 1:45
